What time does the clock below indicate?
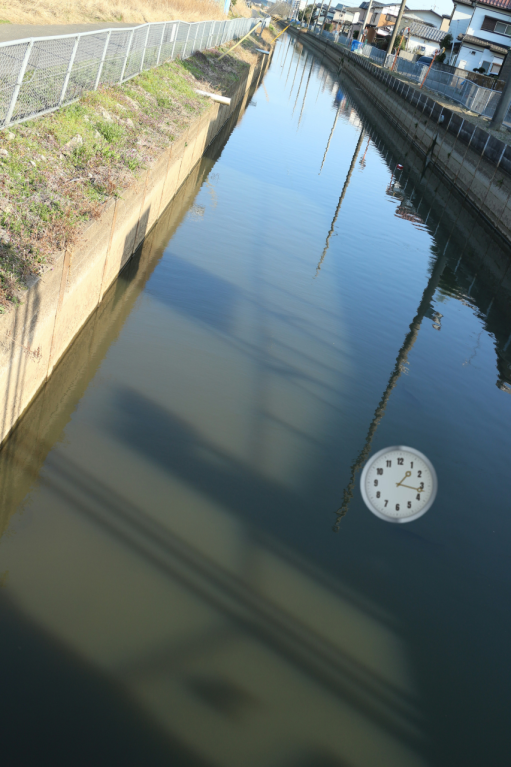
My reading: 1:17
